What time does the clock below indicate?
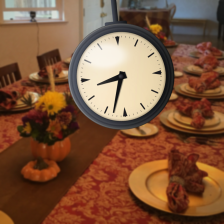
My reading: 8:33
